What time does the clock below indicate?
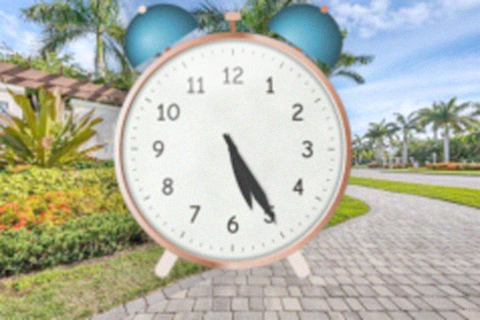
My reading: 5:25
